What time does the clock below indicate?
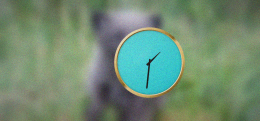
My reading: 1:31
